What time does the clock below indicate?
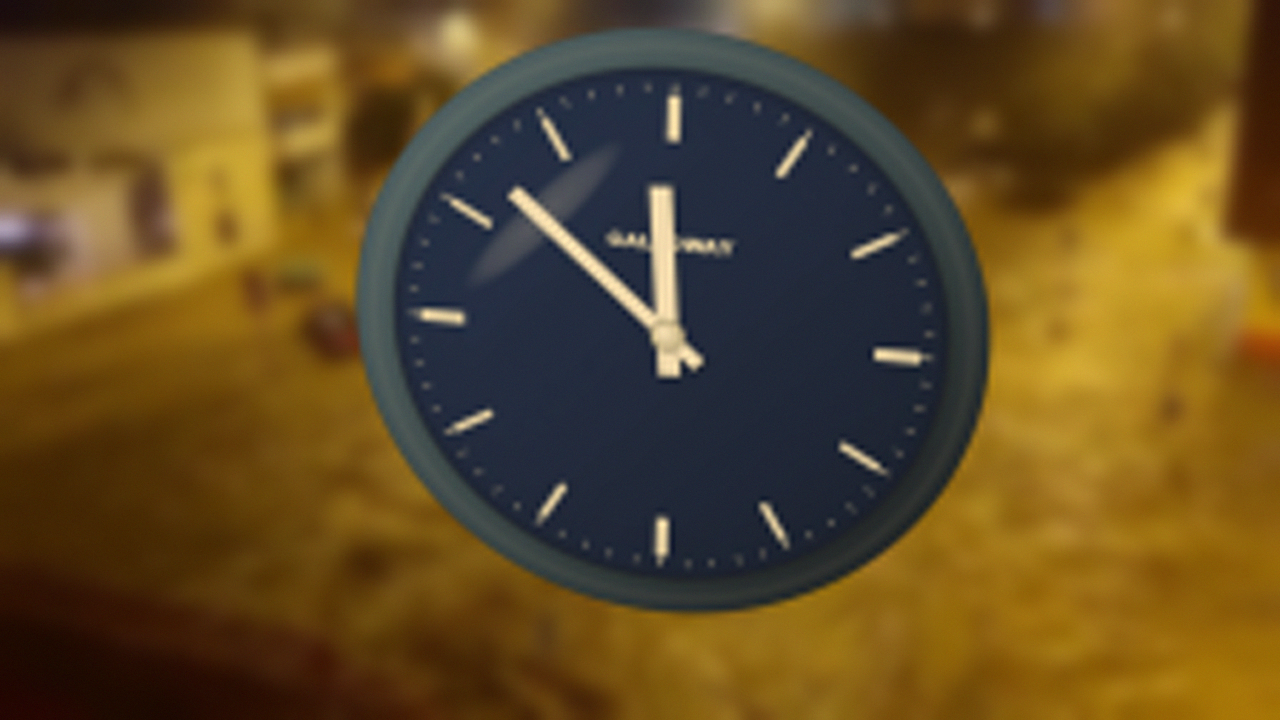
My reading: 11:52
